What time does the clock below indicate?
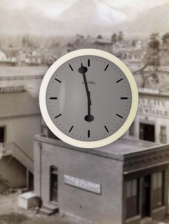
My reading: 5:58
